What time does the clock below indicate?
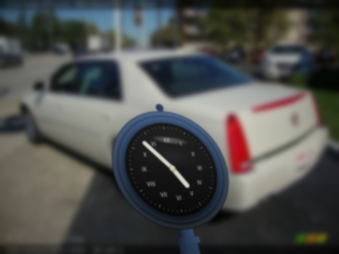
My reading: 4:53
